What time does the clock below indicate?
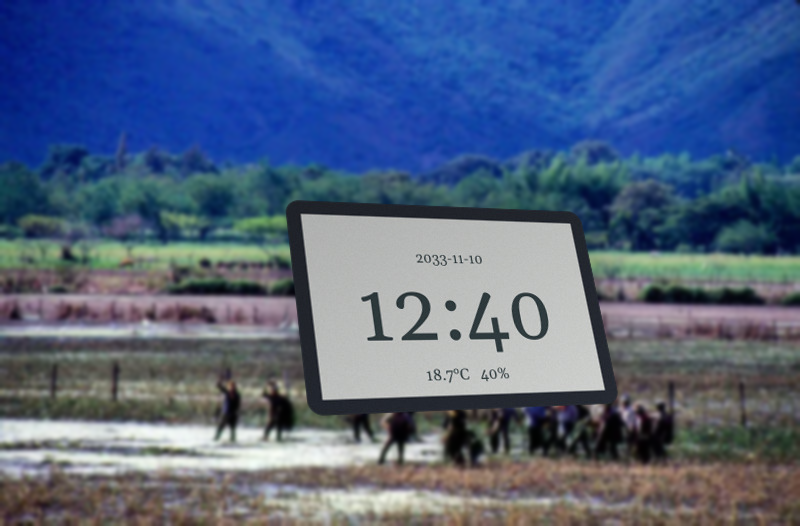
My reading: 12:40
